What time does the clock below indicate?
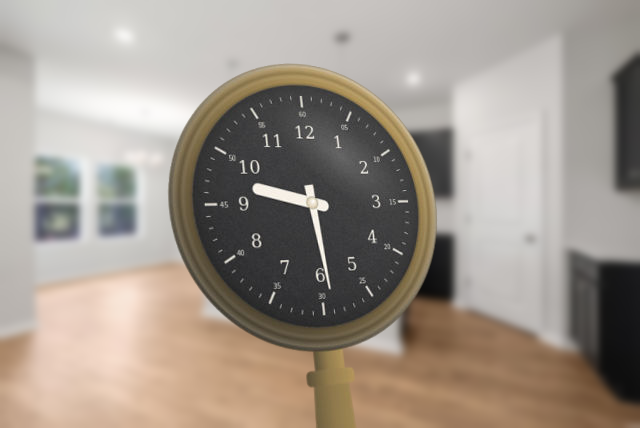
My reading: 9:29
